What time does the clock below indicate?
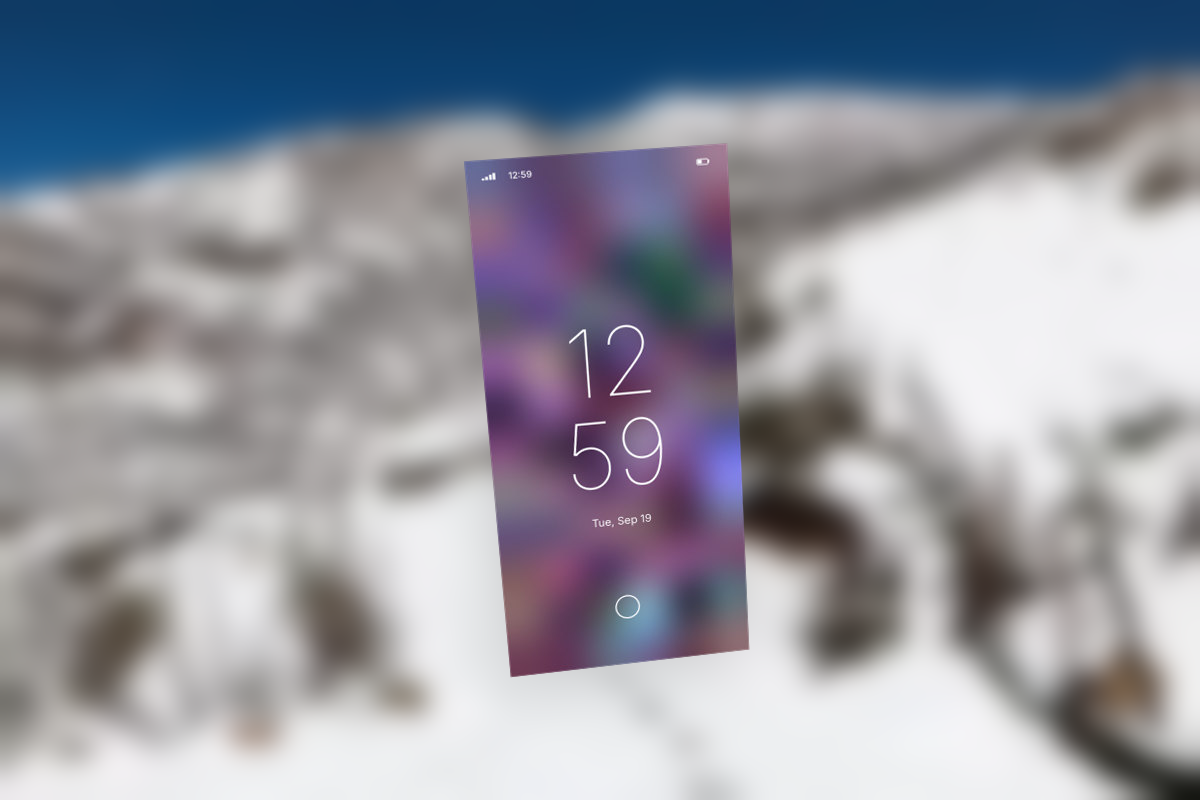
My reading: 12:59
